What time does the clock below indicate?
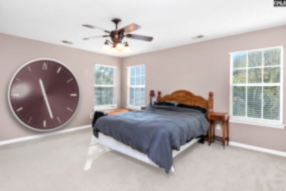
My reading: 11:27
